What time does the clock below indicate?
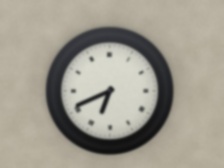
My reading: 6:41
